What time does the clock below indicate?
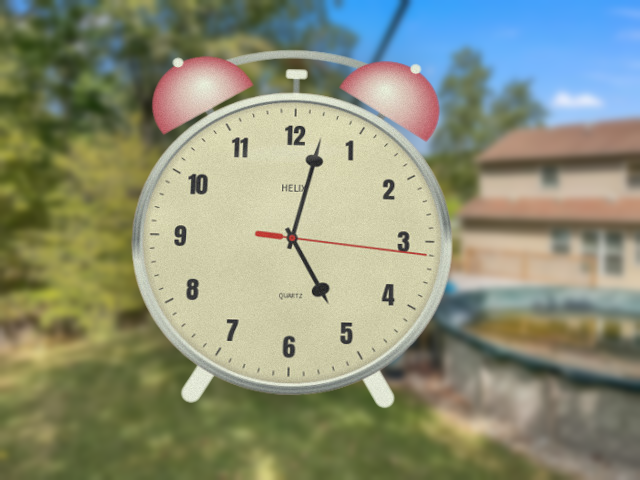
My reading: 5:02:16
